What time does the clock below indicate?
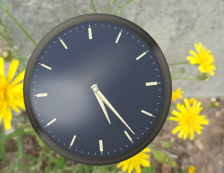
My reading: 5:24
